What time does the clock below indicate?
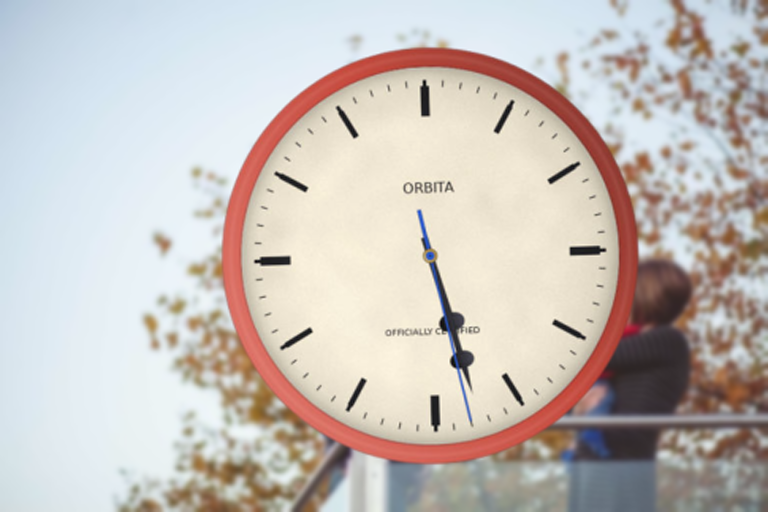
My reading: 5:27:28
